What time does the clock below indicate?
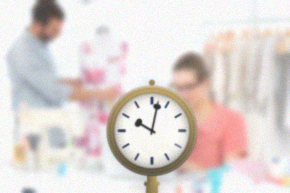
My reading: 10:02
